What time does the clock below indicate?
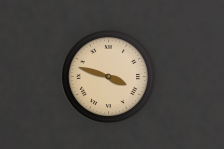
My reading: 3:48
